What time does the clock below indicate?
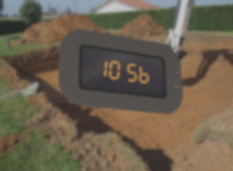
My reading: 10:56
